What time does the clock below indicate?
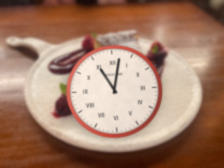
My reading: 11:02
